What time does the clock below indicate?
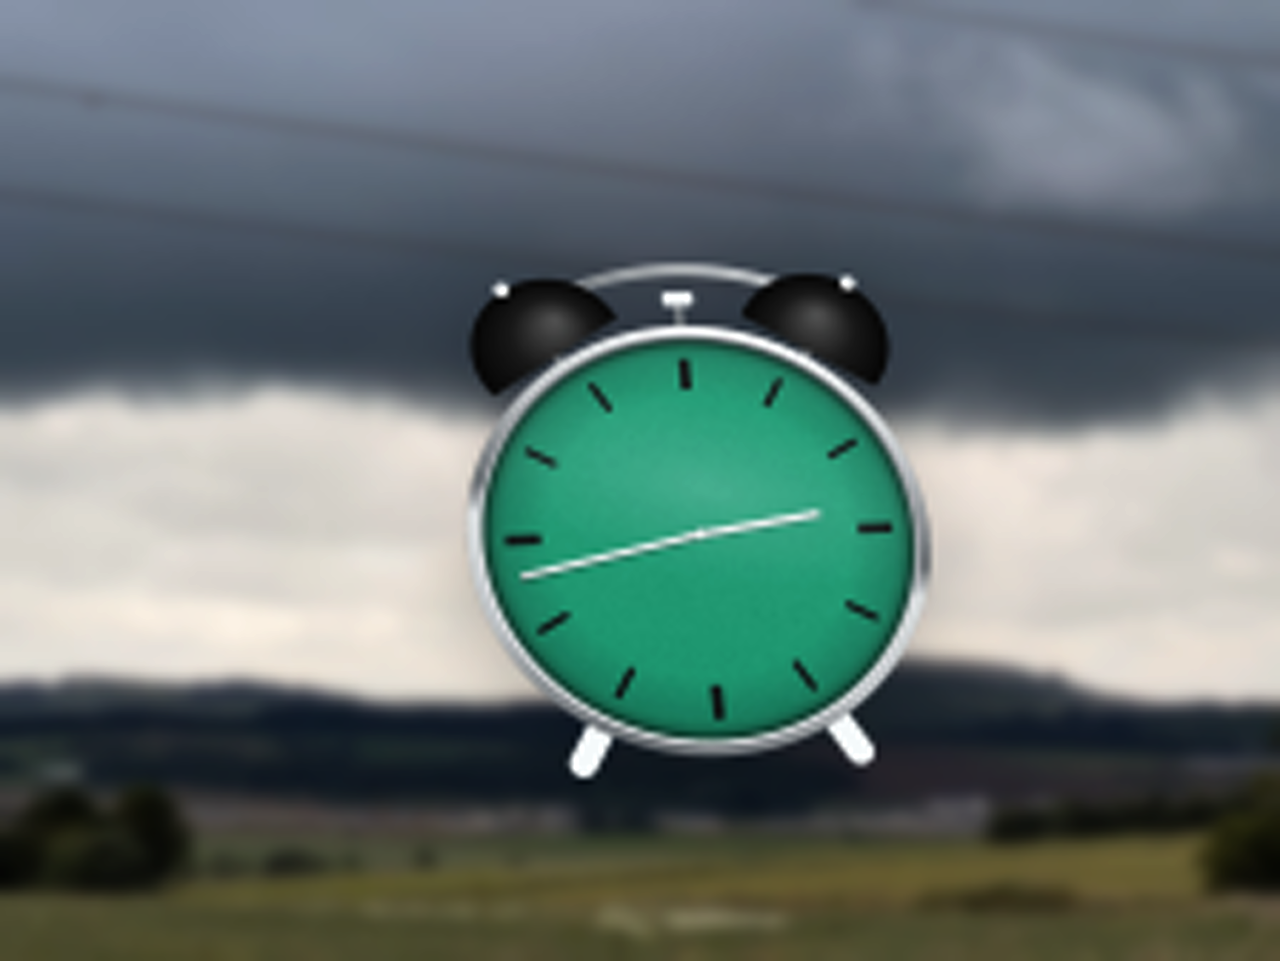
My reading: 2:43
